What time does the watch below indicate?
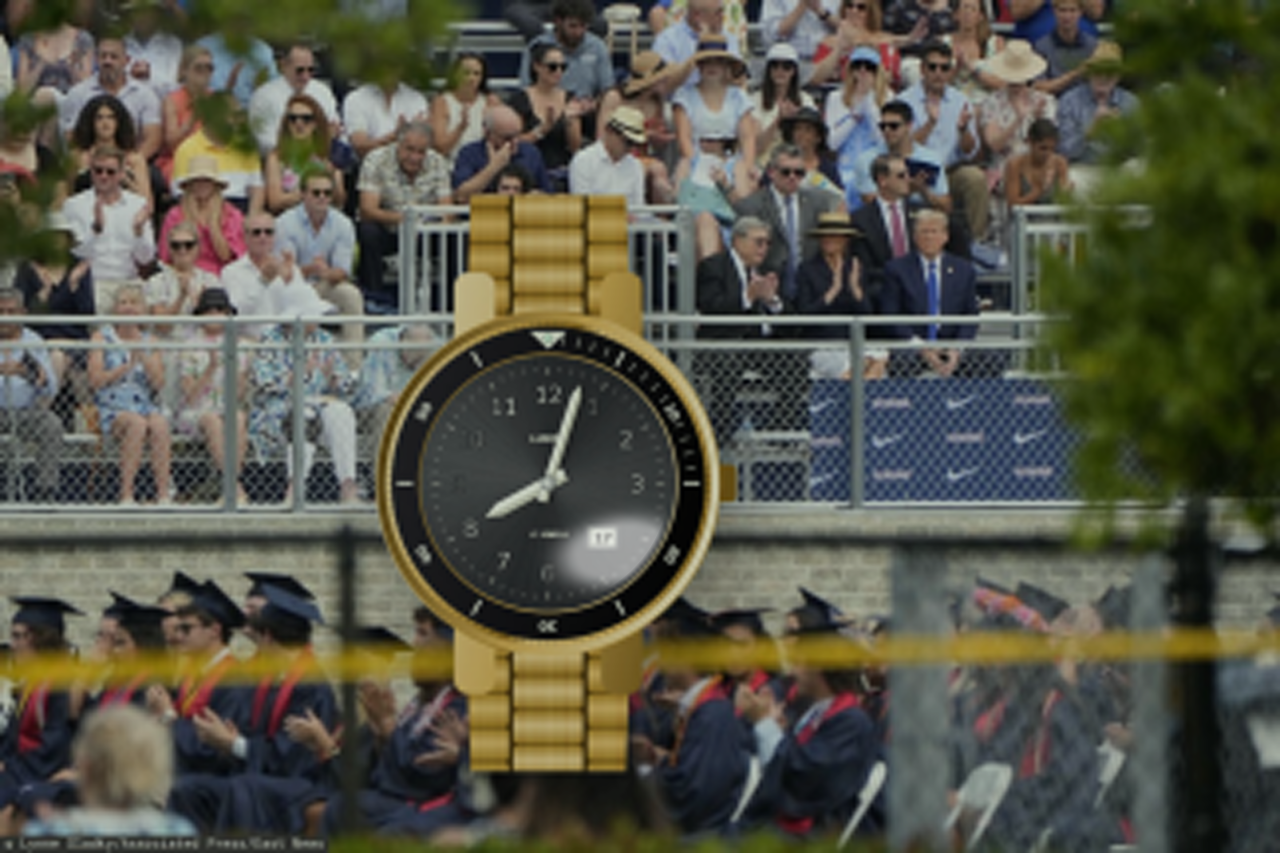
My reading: 8:03
